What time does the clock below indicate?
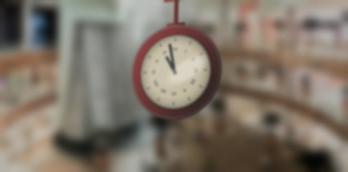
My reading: 10:58
